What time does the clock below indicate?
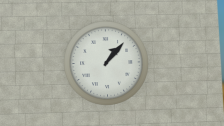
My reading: 1:07
